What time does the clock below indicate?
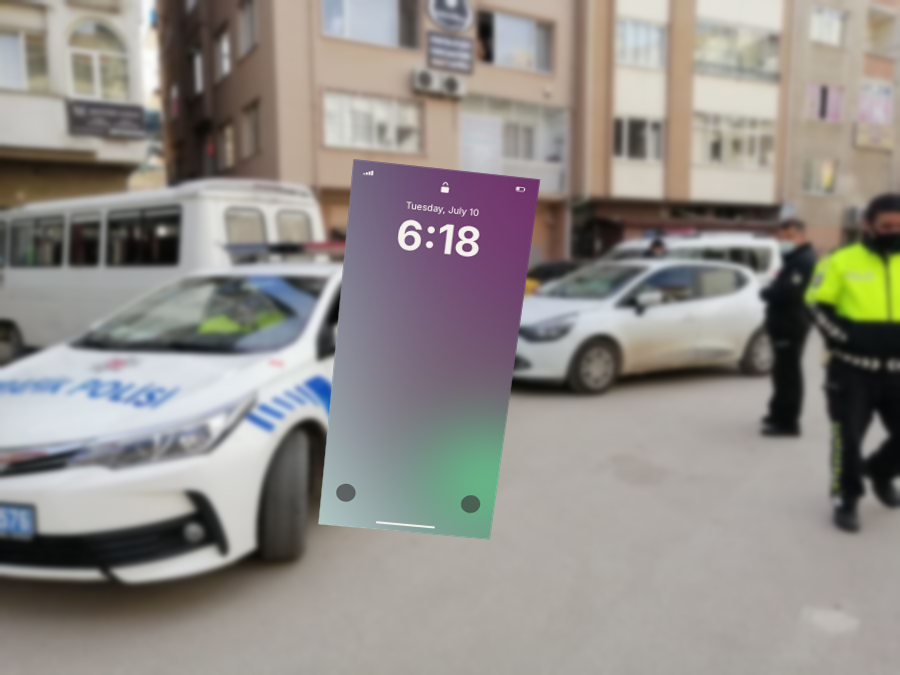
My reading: 6:18
